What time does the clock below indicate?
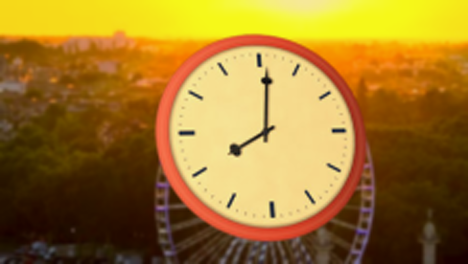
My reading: 8:01
